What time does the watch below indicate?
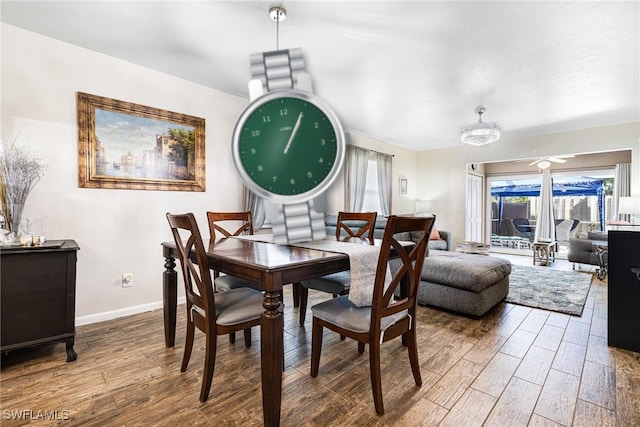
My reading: 1:05
